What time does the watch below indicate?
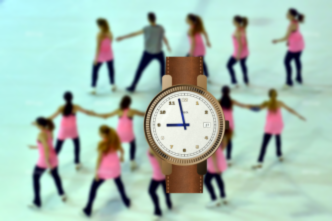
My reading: 8:58
